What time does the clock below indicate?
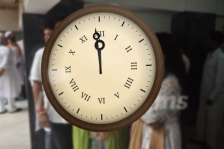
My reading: 11:59
